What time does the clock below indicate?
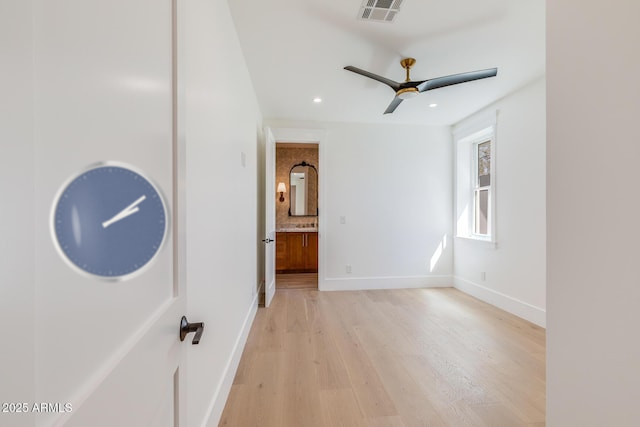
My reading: 2:09
